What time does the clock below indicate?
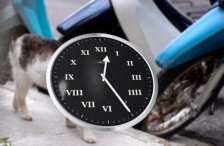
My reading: 12:25
